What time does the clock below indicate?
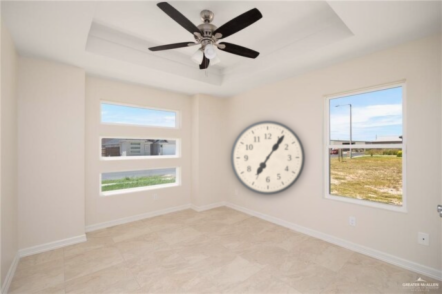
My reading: 7:06
